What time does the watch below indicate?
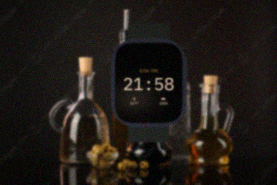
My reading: 21:58
